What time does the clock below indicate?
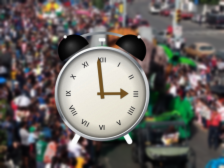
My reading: 2:59
